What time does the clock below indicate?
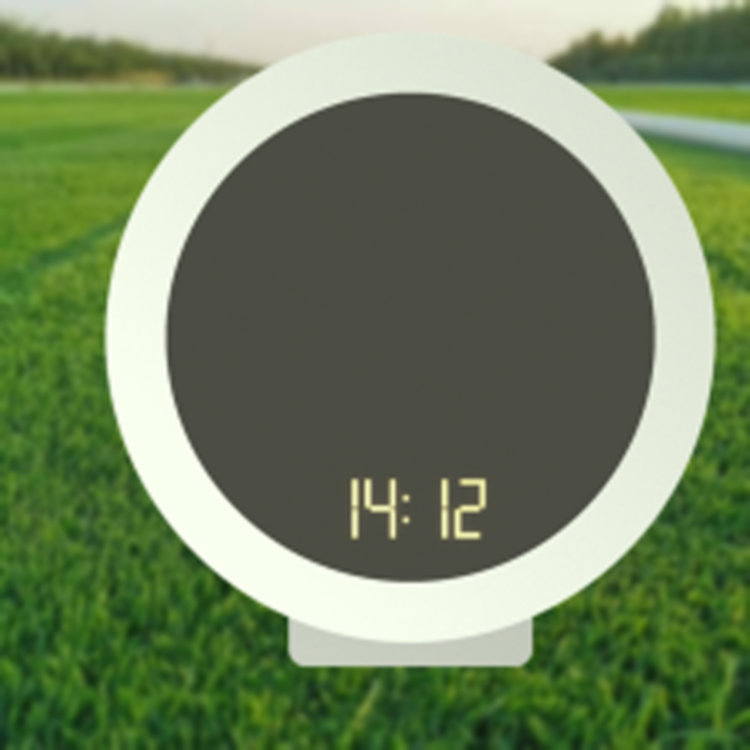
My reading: 14:12
